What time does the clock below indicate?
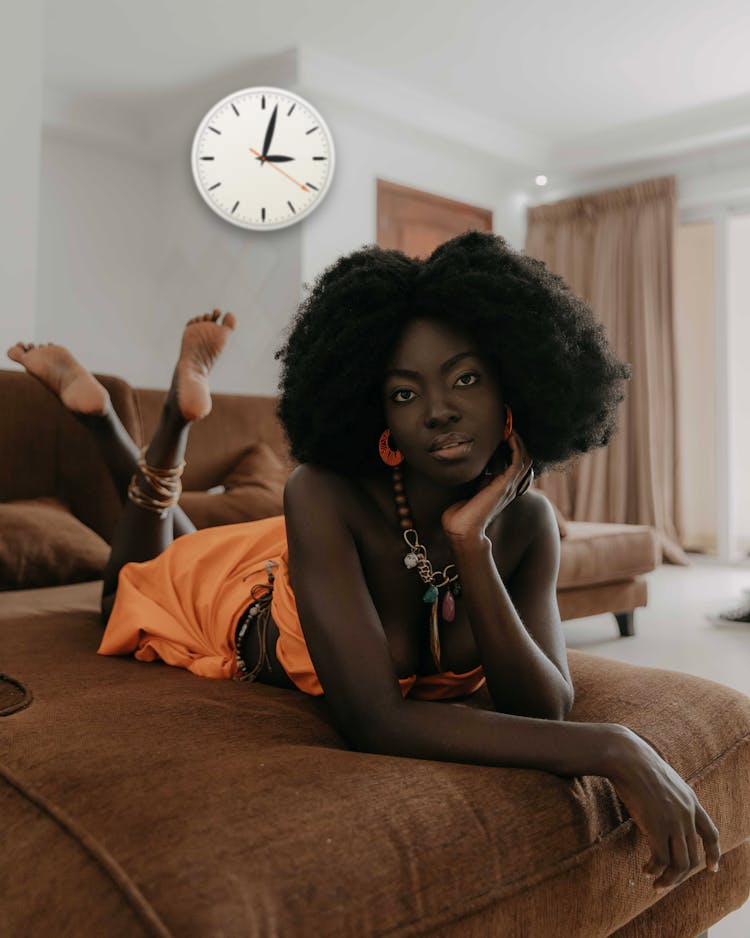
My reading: 3:02:21
